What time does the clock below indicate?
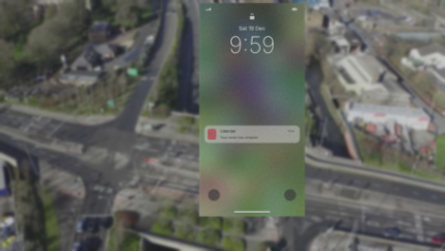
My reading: 9:59
